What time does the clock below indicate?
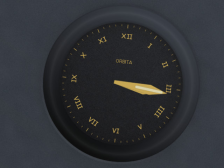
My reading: 3:16
